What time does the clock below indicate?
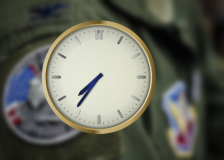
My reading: 7:36
